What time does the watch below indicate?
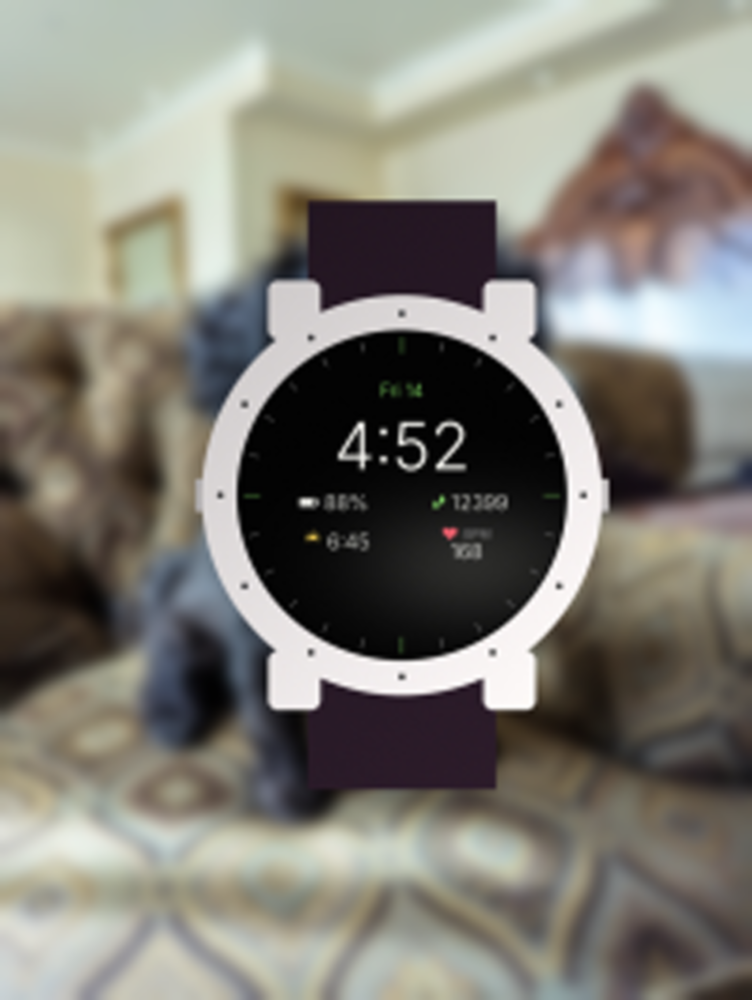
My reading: 4:52
